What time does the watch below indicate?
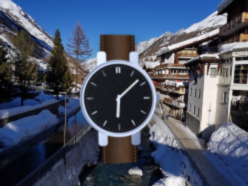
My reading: 6:08
